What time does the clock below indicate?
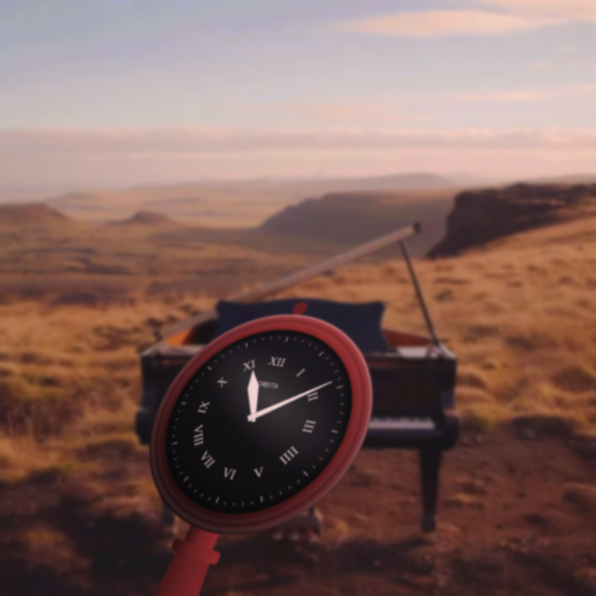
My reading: 11:09
